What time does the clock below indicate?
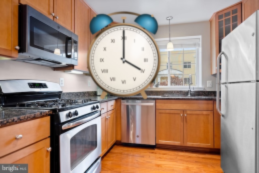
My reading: 4:00
